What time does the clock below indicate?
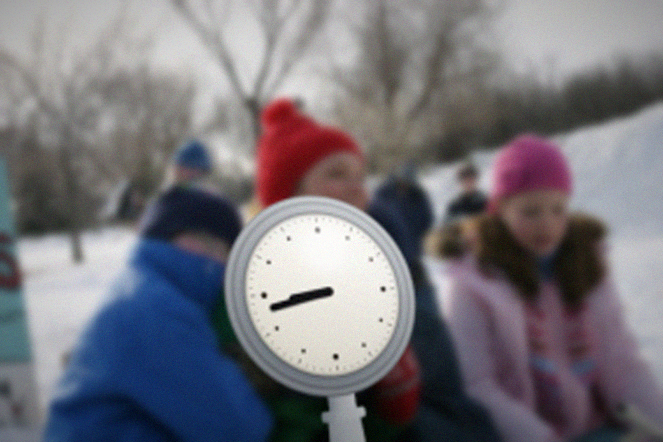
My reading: 8:43
